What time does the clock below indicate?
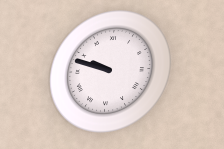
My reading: 9:48
